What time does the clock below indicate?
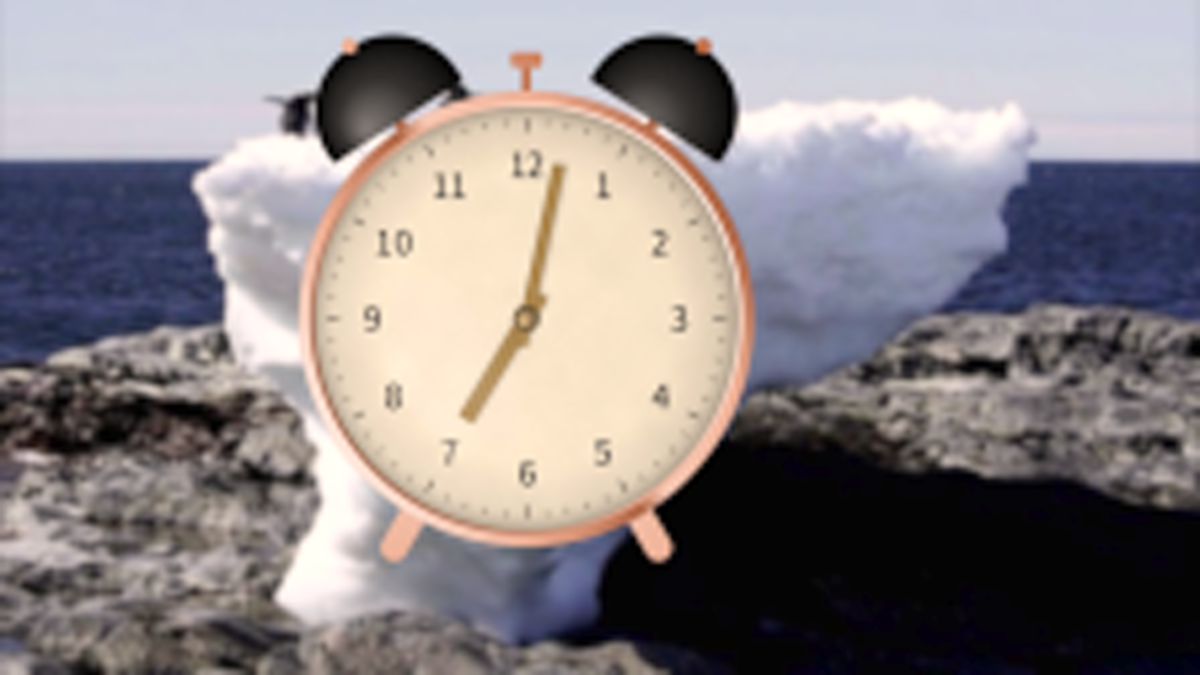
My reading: 7:02
